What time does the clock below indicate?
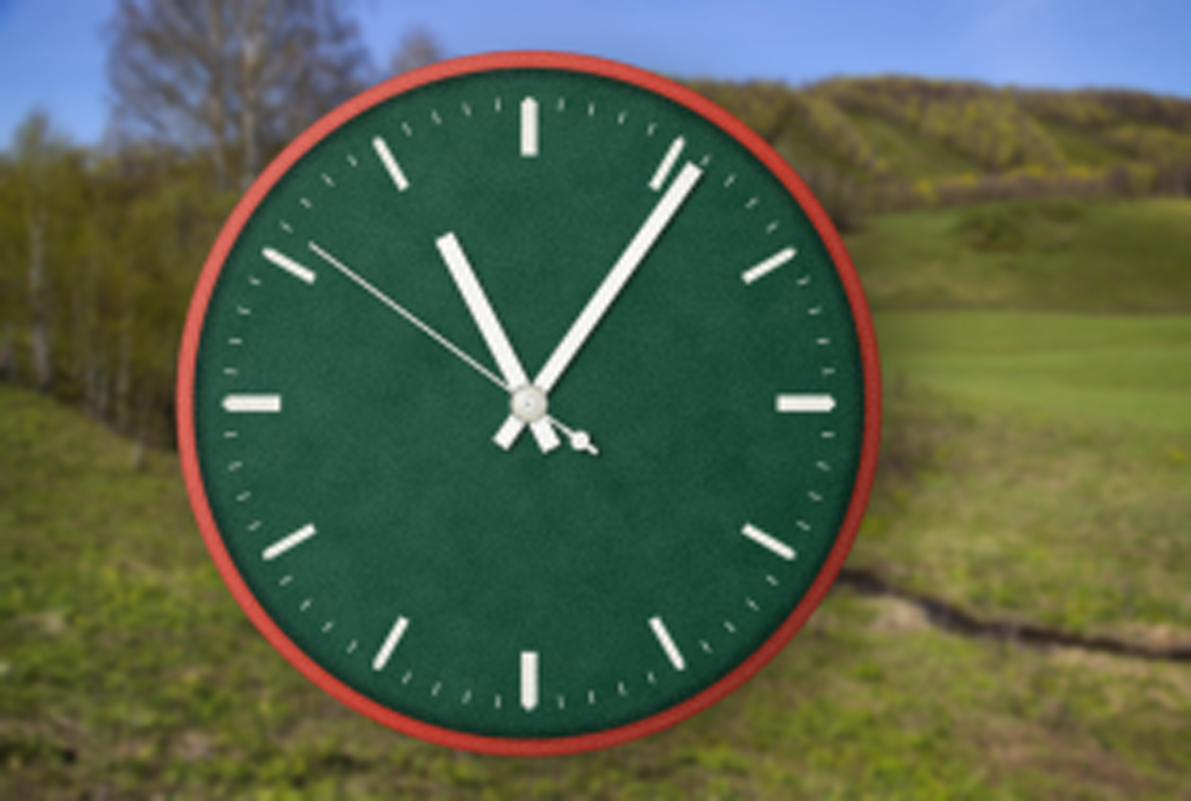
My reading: 11:05:51
